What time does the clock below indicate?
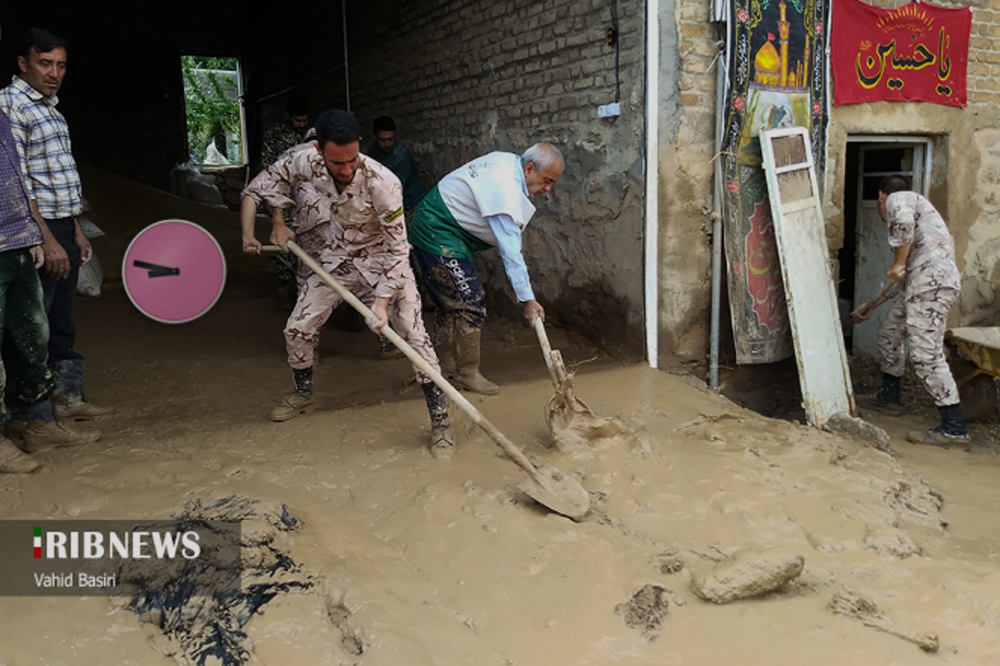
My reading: 8:47
